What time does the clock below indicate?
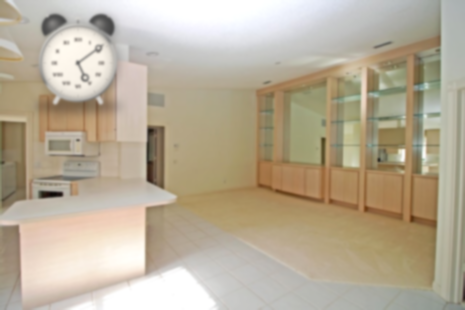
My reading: 5:09
